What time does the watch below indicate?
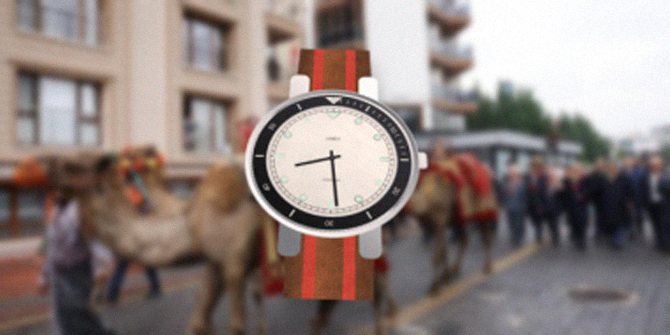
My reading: 8:29
